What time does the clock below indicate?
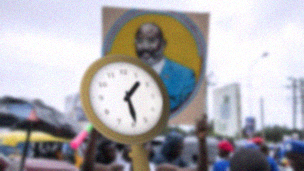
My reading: 1:29
